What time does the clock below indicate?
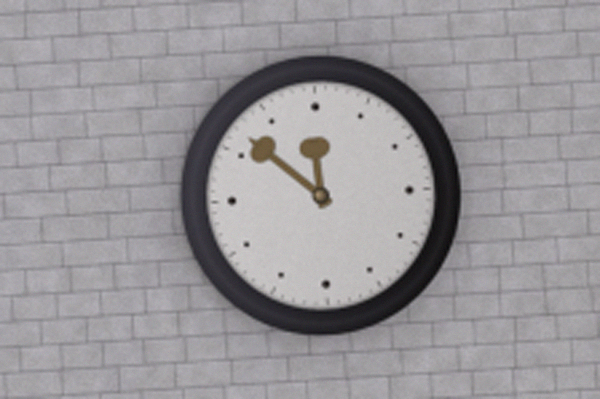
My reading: 11:52
